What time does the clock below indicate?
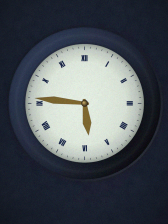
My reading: 5:46
